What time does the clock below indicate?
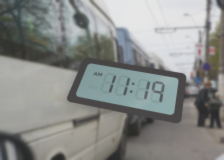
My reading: 11:19
